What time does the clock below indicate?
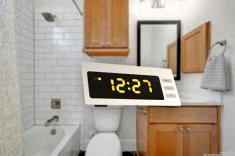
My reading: 12:27
